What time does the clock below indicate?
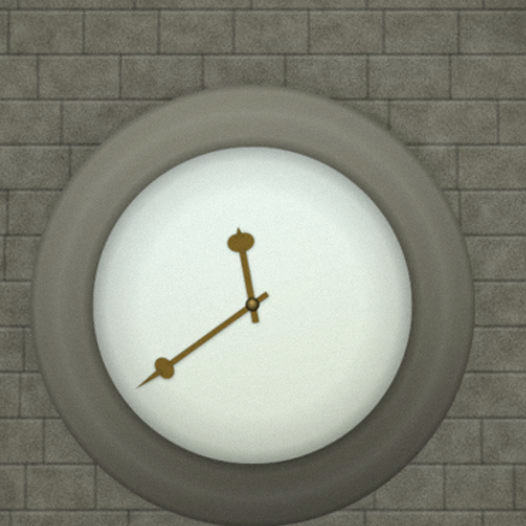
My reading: 11:39
